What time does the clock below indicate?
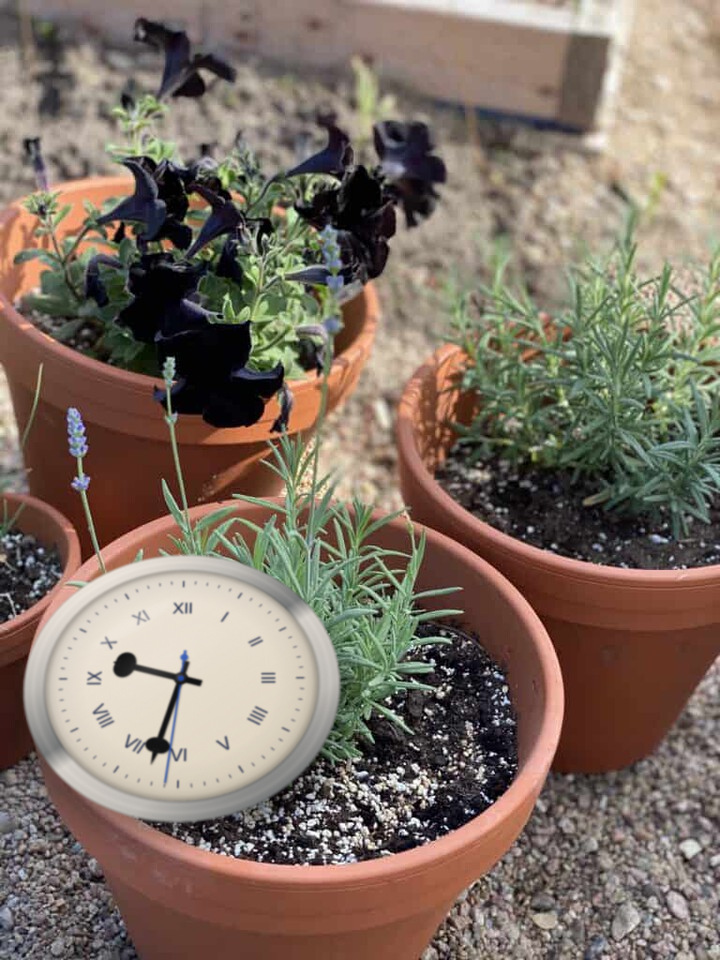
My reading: 9:32:31
